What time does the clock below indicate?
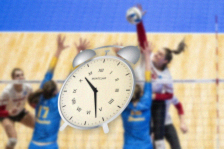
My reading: 10:27
